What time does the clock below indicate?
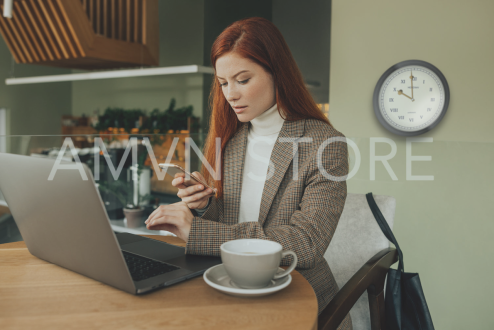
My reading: 9:59
